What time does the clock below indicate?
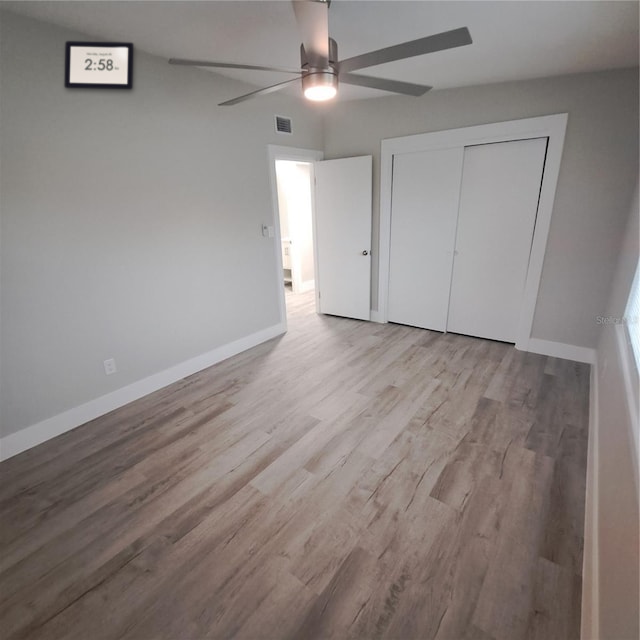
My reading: 2:58
